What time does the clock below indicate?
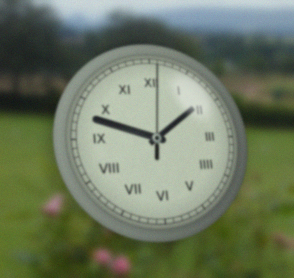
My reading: 1:48:01
